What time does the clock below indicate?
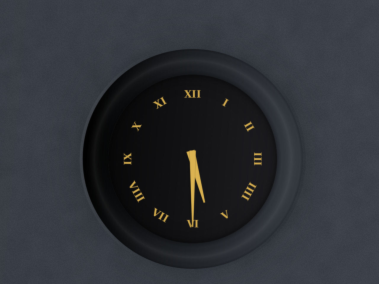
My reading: 5:30
